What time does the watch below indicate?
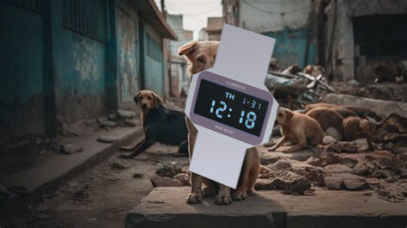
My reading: 12:18
